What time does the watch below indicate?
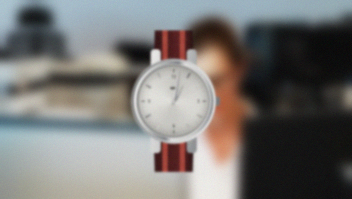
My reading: 1:02
